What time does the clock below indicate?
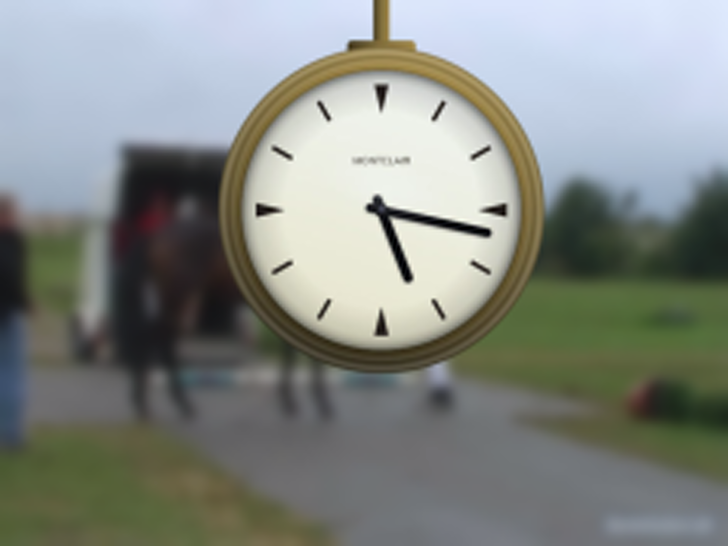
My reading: 5:17
